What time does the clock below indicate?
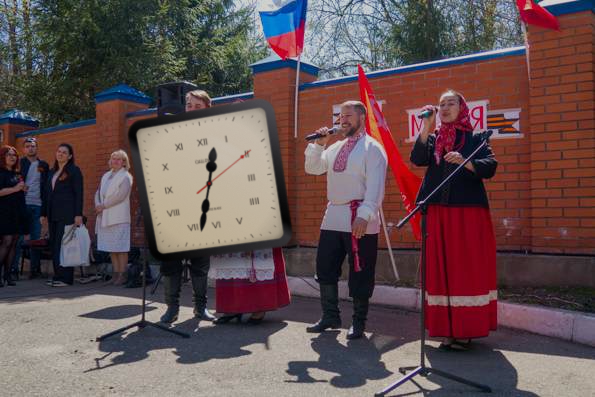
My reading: 12:33:10
